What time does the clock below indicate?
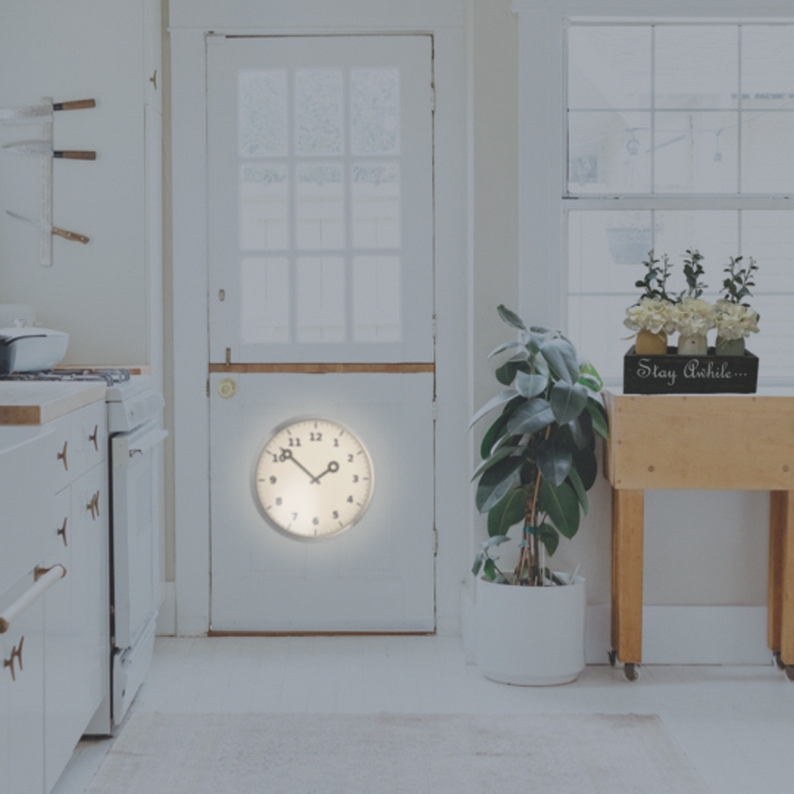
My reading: 1:52
